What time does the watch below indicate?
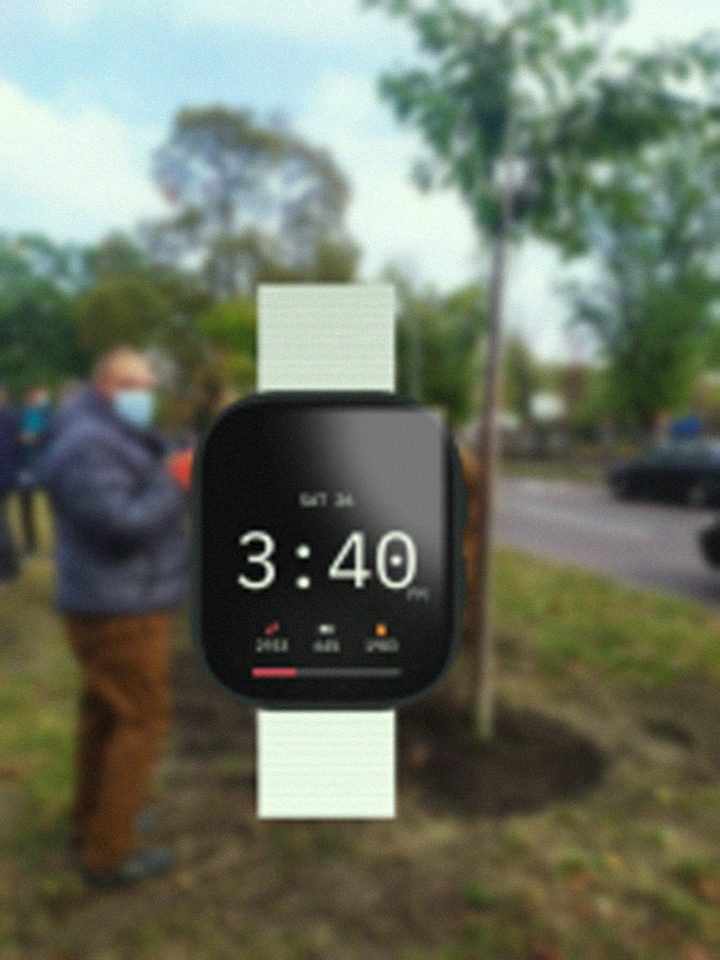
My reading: 3:40
